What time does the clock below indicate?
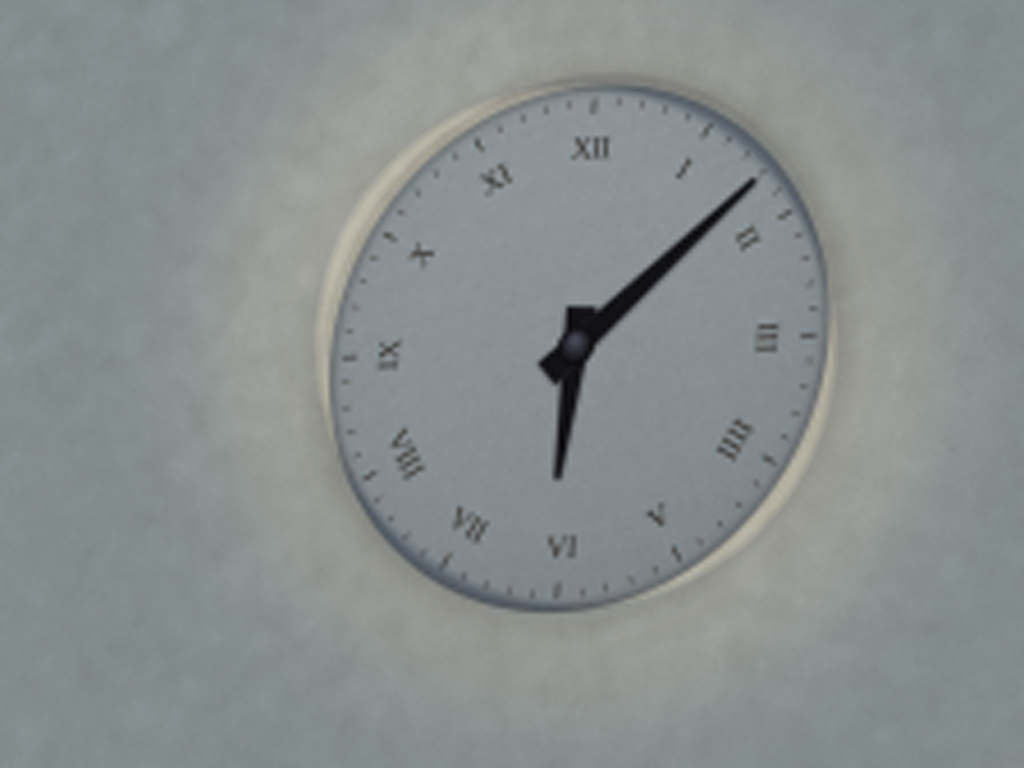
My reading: 6:08
